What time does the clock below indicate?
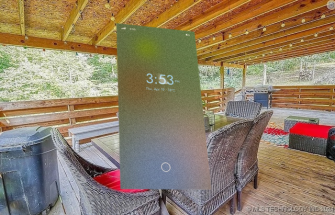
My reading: 3:53
